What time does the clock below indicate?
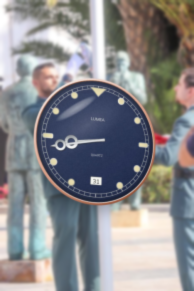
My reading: 8:43
